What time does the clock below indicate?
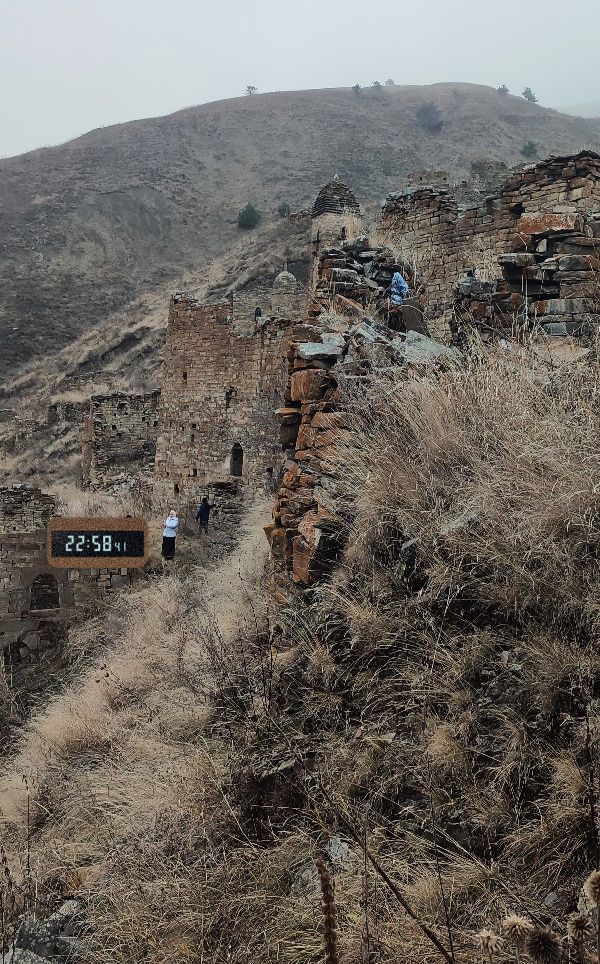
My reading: 22:58:41
